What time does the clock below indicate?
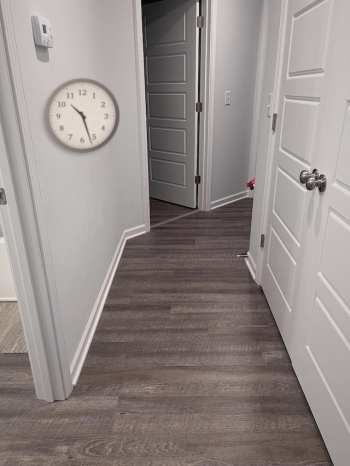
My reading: 10:27
